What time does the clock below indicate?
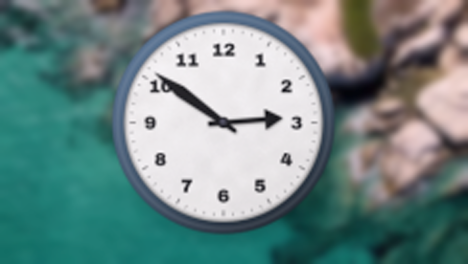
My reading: 2:51
